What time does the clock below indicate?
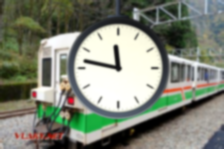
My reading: 11:47
